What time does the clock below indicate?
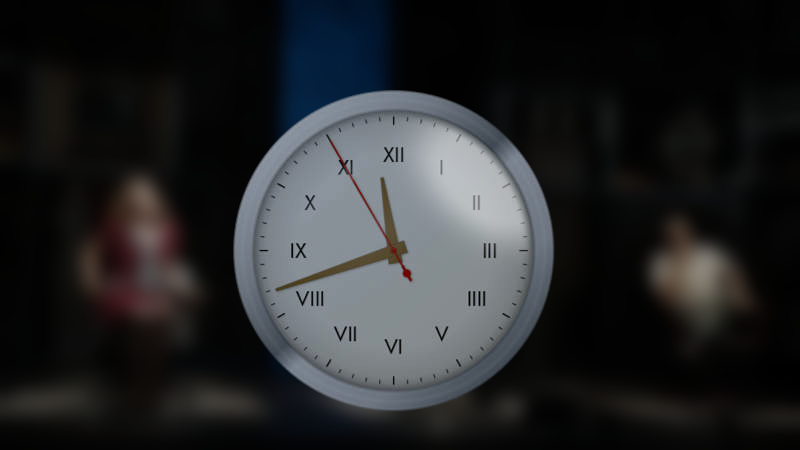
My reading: 11:41:55
